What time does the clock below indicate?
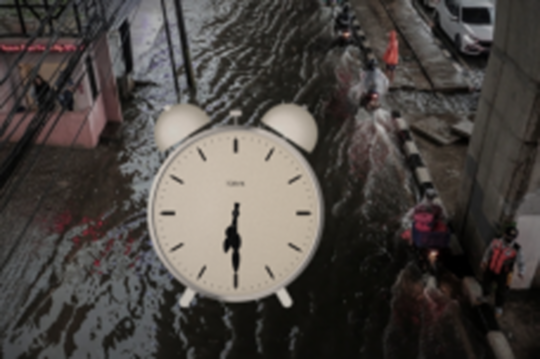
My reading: 6:30
